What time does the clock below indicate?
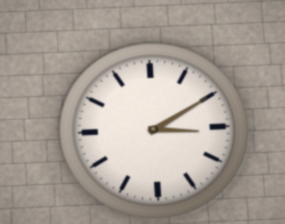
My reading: 3:10
